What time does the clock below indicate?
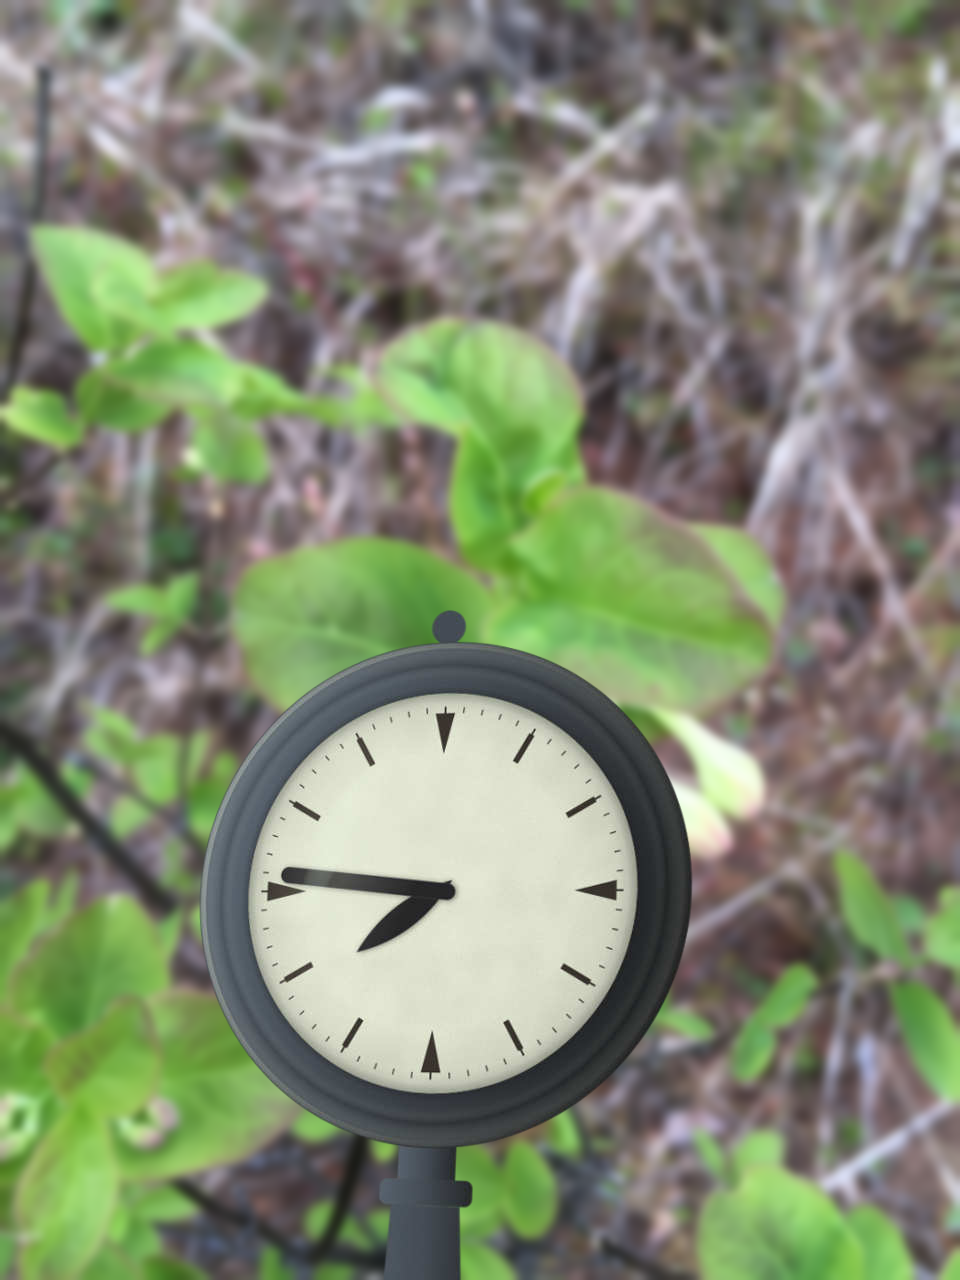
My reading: 7:46
